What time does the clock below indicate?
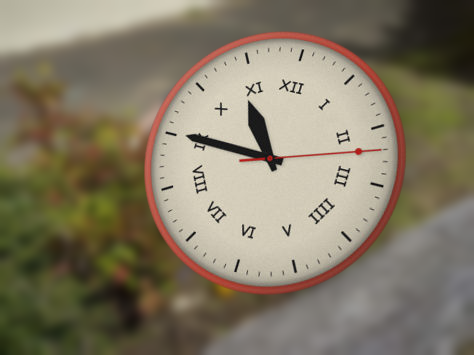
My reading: 10:45:12
